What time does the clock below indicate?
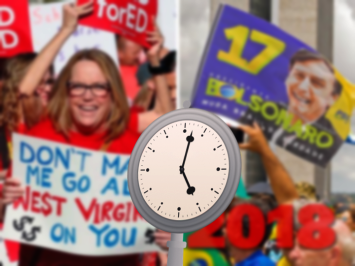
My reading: 5:02
